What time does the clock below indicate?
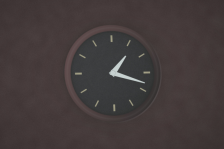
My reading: 1:18
